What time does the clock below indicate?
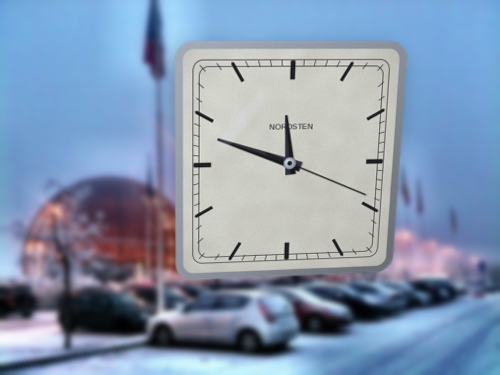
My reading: 11:48:19
